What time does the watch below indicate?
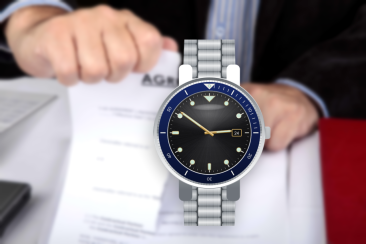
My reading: 2:51
